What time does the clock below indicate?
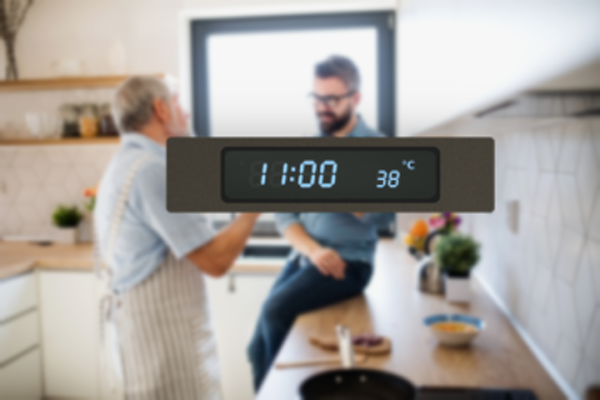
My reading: 11:00
